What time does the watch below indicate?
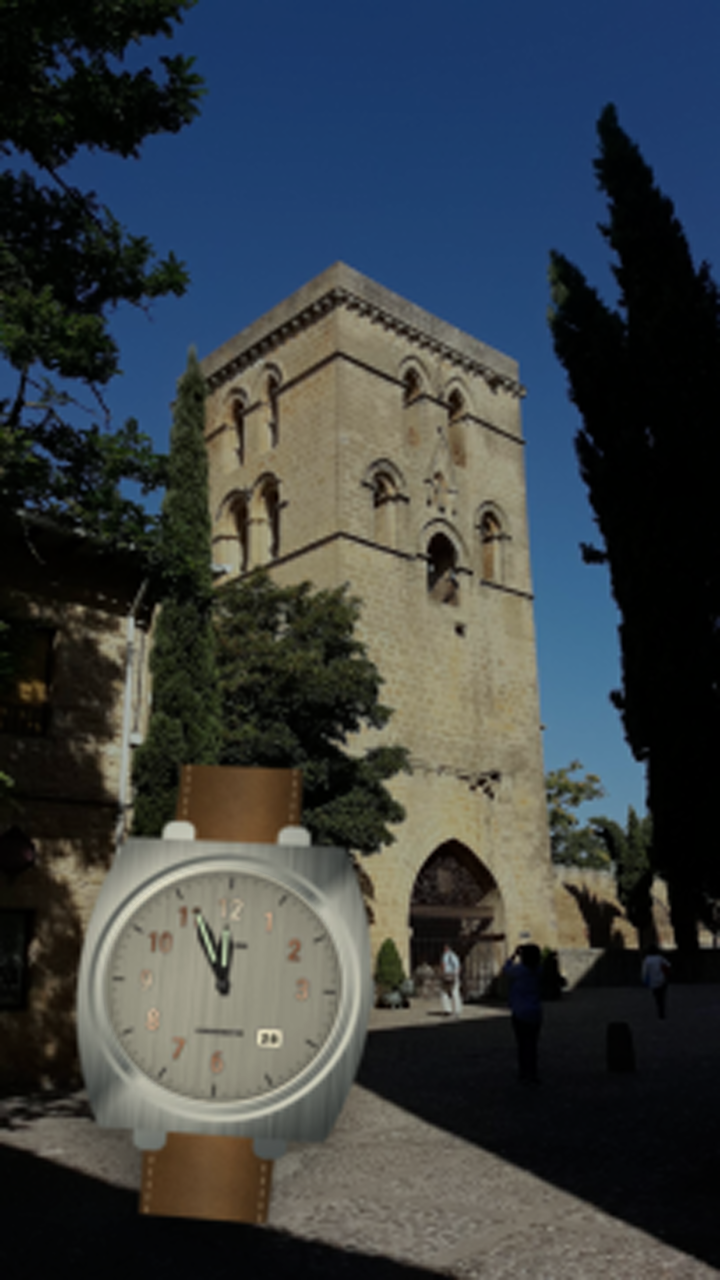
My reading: 11:56
